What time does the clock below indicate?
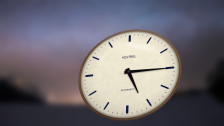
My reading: 5:15
